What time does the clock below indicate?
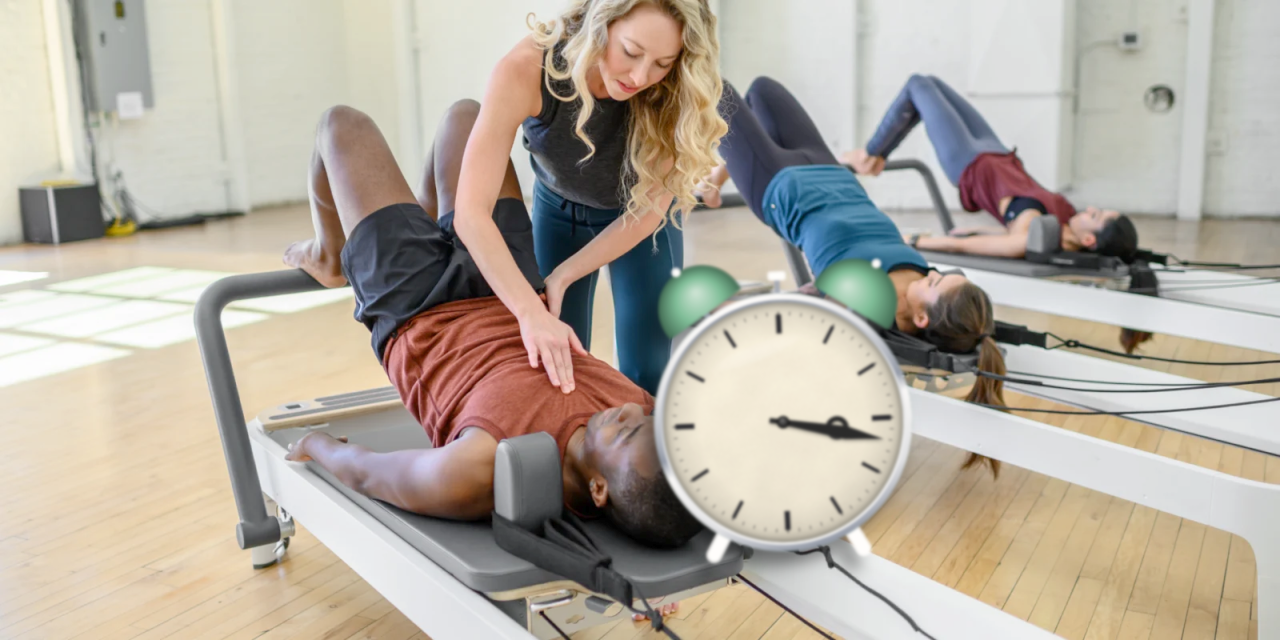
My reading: 3:17
